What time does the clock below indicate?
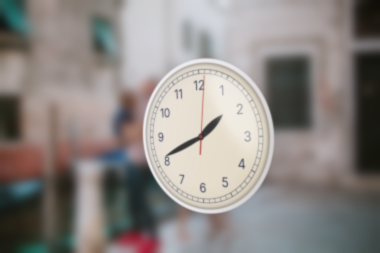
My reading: 1:41:01
